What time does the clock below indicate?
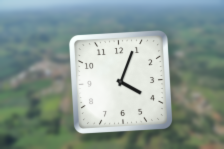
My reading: 4:04
